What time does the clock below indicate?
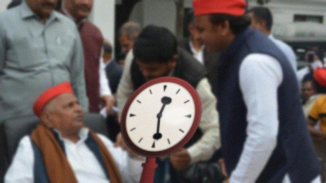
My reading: 12:29
